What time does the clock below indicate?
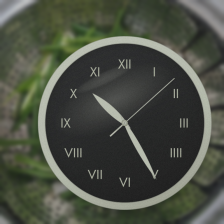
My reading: 10:25:08
